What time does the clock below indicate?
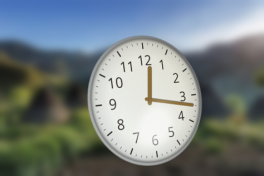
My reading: 12:17
